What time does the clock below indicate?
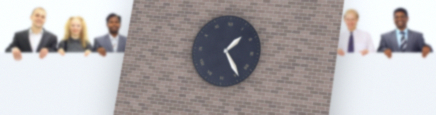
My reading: 1:24
